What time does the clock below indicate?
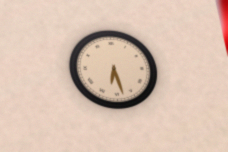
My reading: 6:28
